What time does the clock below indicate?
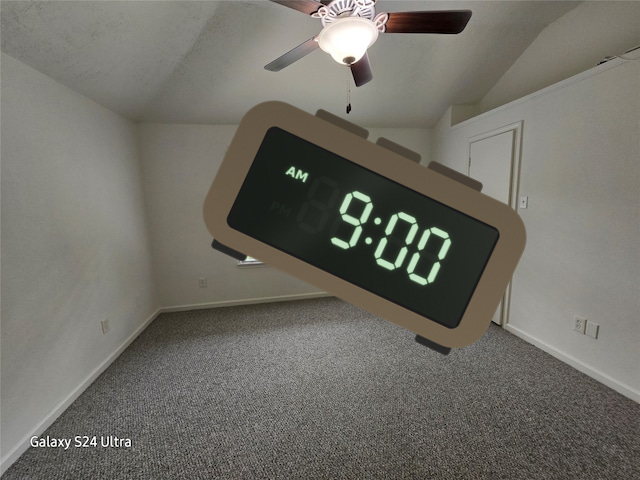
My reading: 9:00
